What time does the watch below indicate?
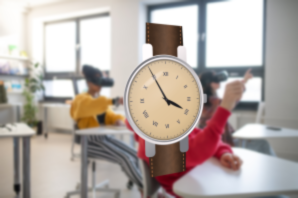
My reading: 3:55
